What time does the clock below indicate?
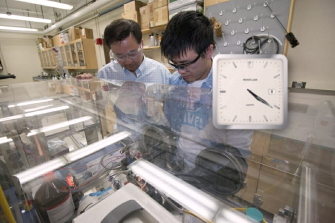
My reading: 4:21
